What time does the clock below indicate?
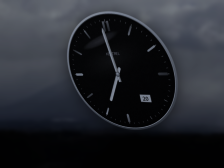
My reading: 6:59
